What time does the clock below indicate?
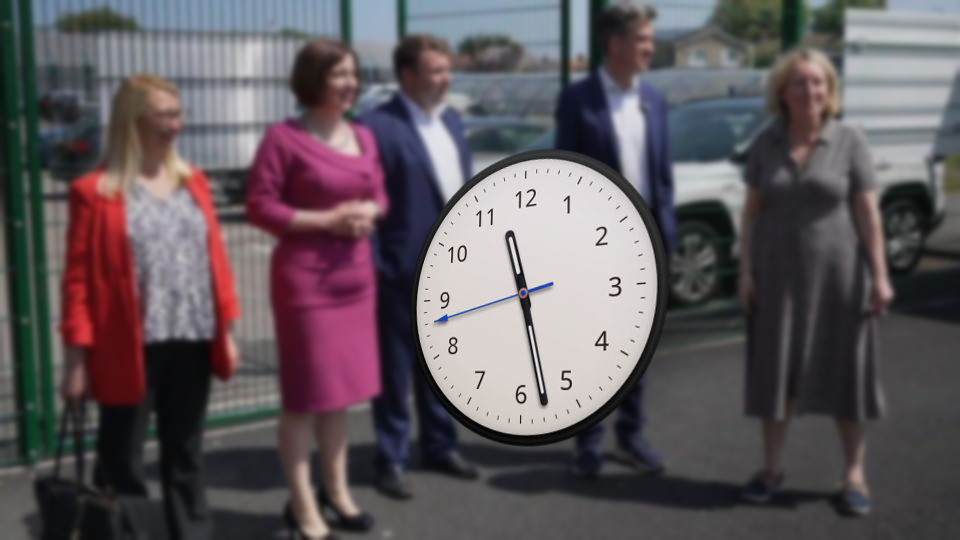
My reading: 11:27:43
